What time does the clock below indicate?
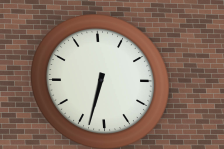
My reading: 6:33
